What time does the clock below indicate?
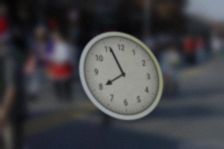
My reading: 7:56
